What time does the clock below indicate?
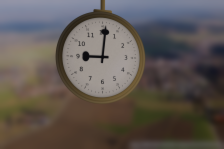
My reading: 9:01
